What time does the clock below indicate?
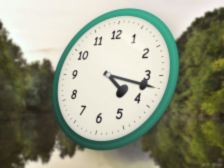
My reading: 4:17
